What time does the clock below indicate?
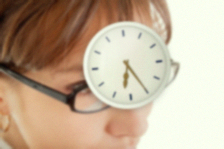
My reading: 6:25
